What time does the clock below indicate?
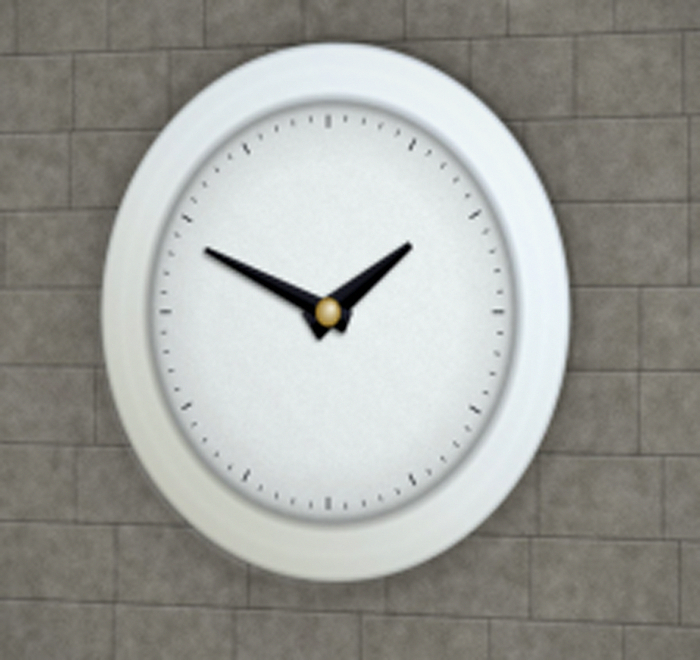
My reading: 1:49
